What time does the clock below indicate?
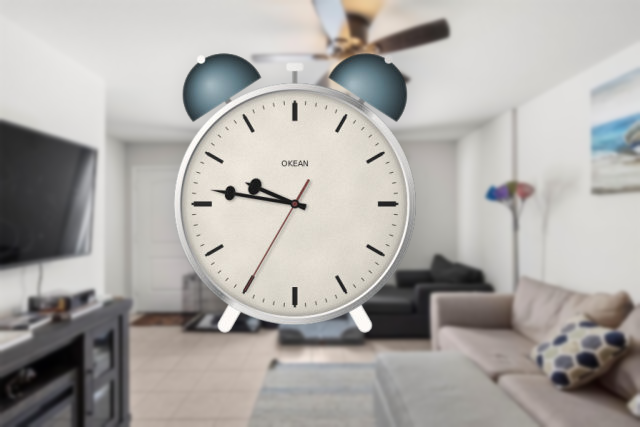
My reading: 9:46:35
